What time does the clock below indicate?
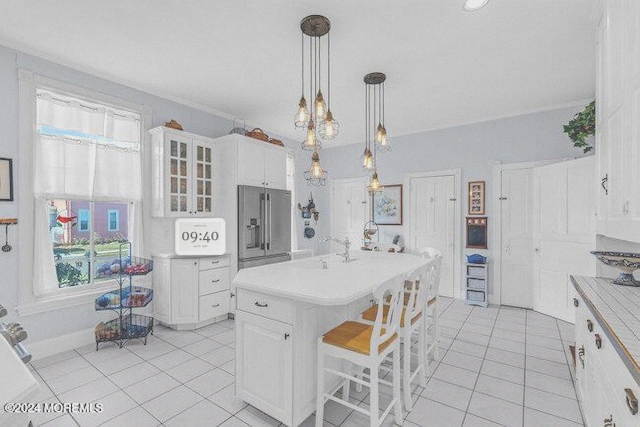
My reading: 9:40
